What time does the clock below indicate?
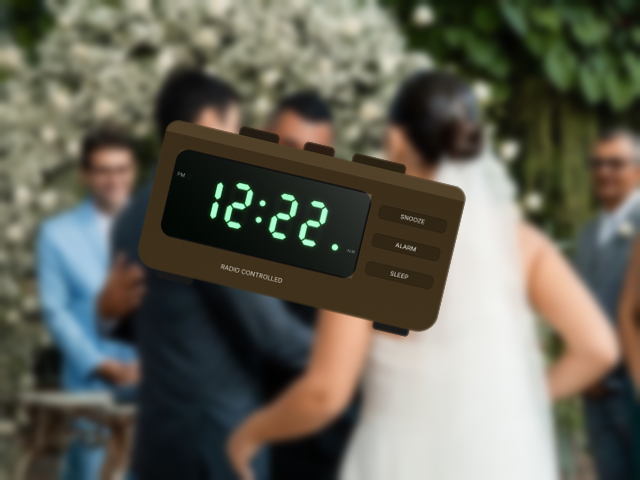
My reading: 12:22
